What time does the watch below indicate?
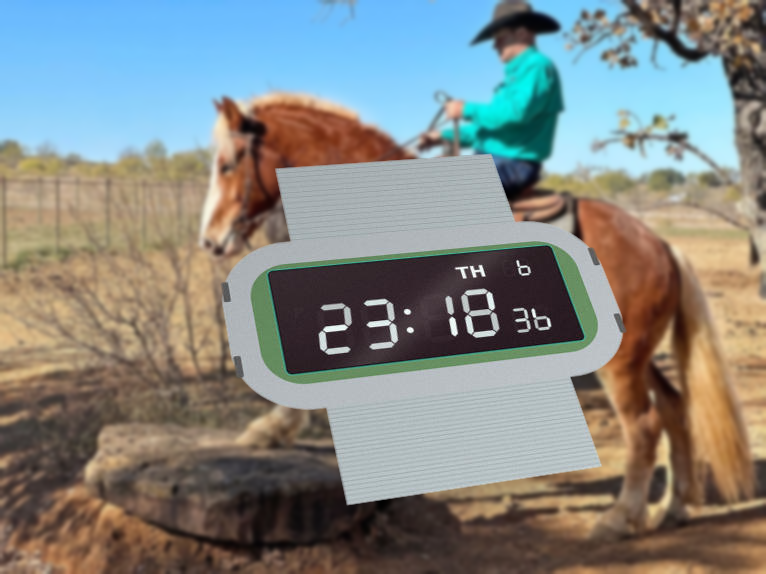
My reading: 23:18:36
